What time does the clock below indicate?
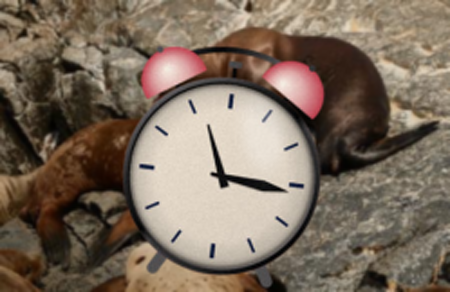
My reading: 11:16
